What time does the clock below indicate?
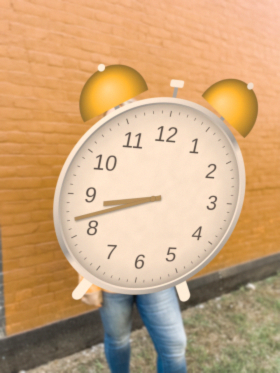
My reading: 8:42
